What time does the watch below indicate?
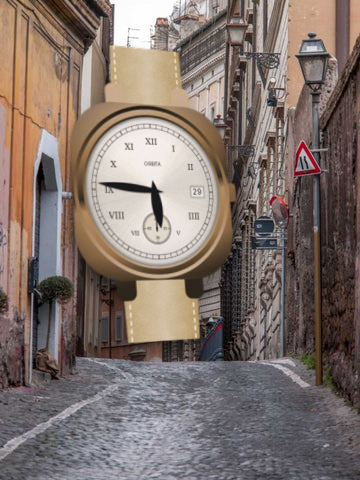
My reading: 5:46
